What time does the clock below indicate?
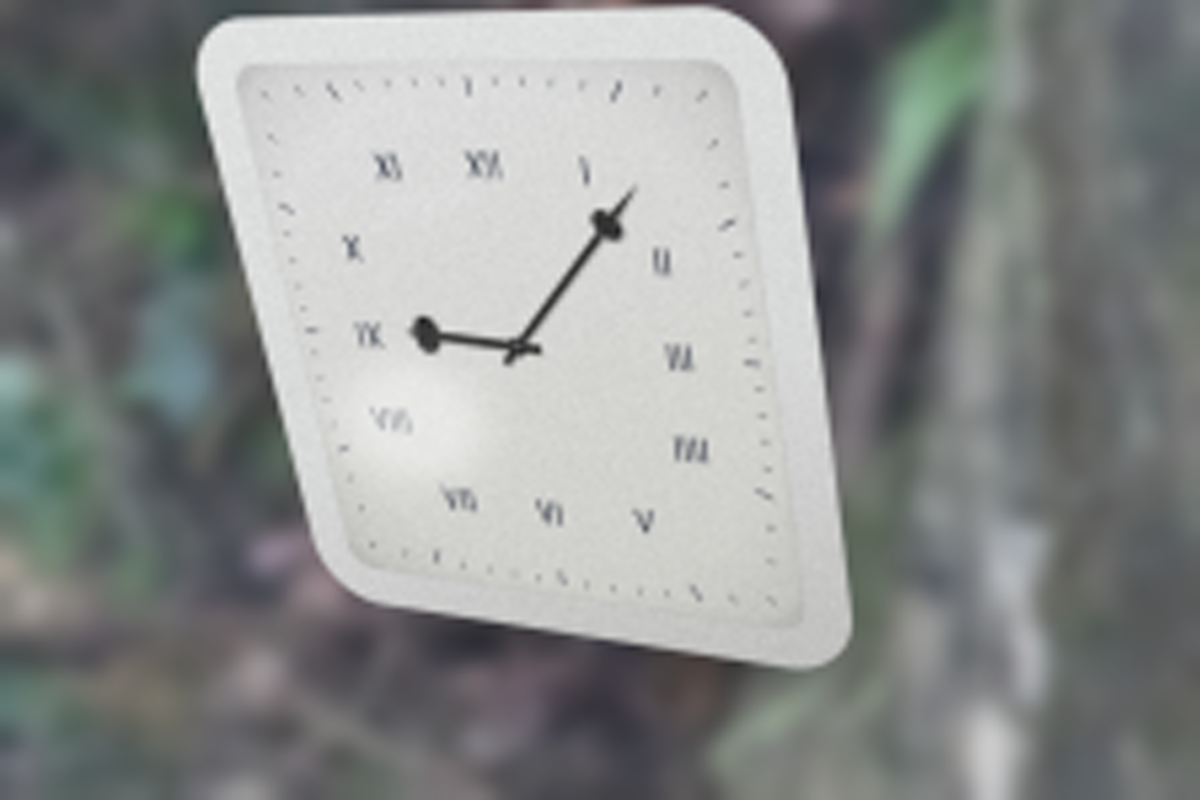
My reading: 9:07
